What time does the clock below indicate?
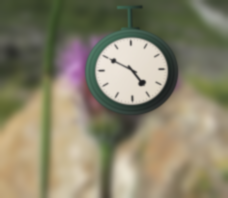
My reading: 4:50
